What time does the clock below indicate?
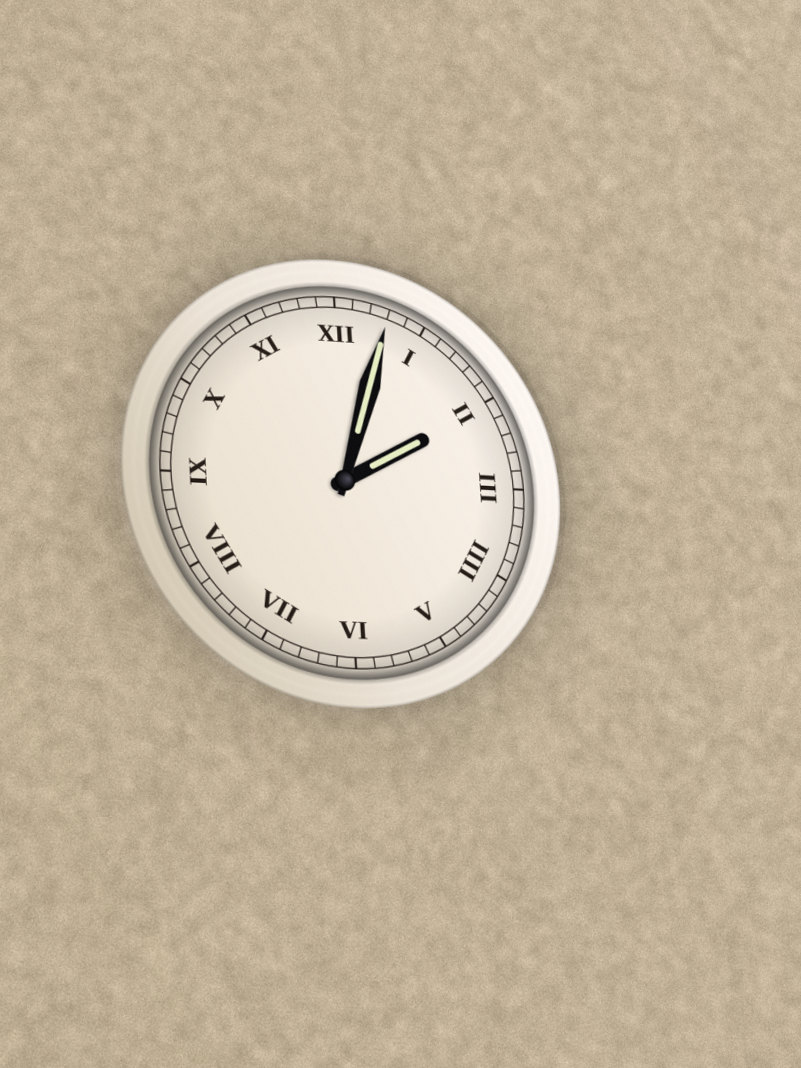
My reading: 2:03
